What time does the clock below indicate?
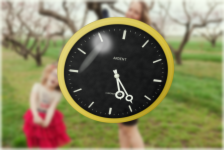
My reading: 5:24
